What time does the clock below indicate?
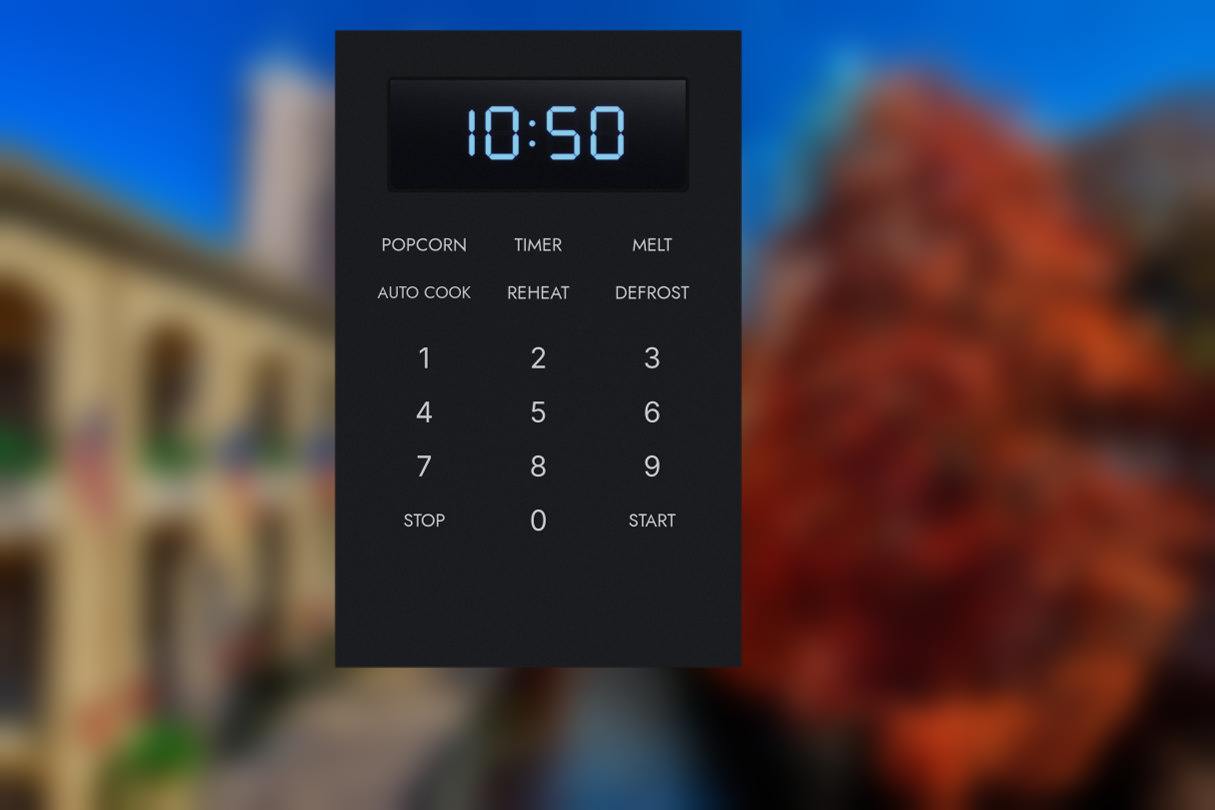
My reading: 10:50
